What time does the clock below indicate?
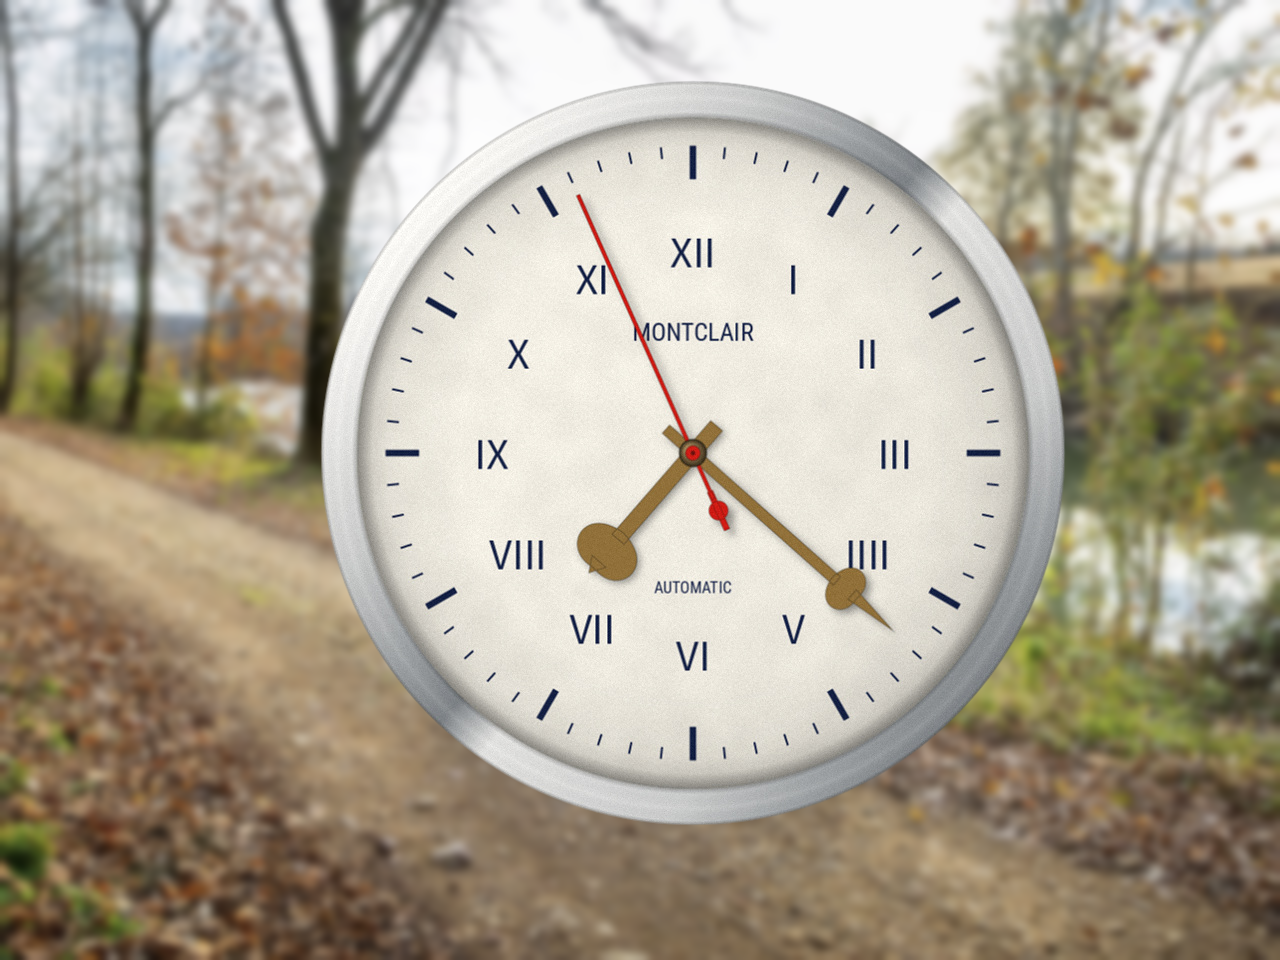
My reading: 7:21:56
